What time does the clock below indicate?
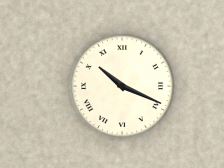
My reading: 10:19
